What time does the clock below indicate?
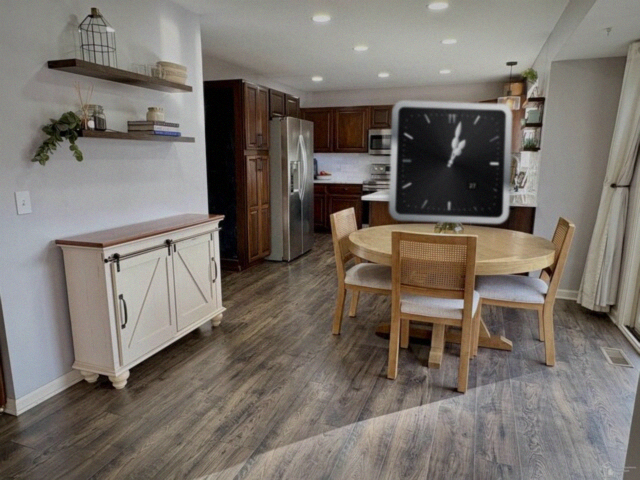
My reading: 1:02
